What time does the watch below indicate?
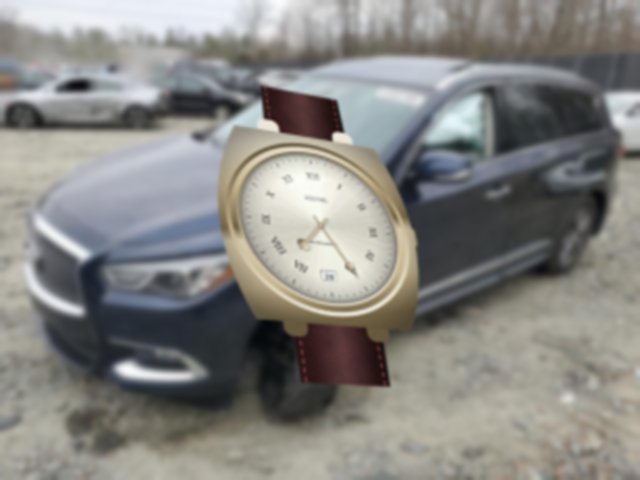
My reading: 7:25
